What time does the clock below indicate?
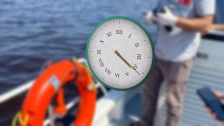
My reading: 4:21
